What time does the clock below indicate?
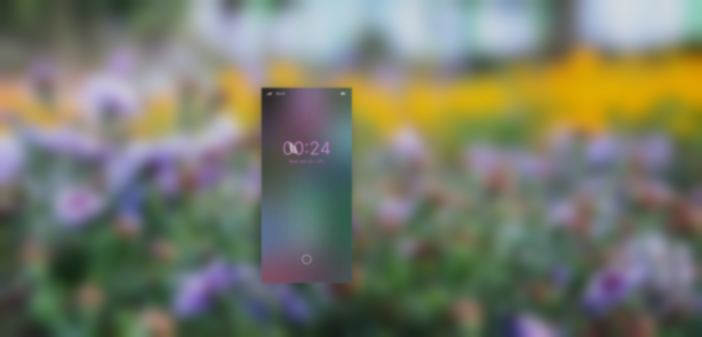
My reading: 0:24
